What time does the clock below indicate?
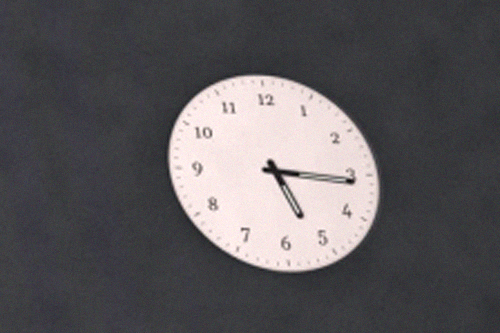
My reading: 5:16
